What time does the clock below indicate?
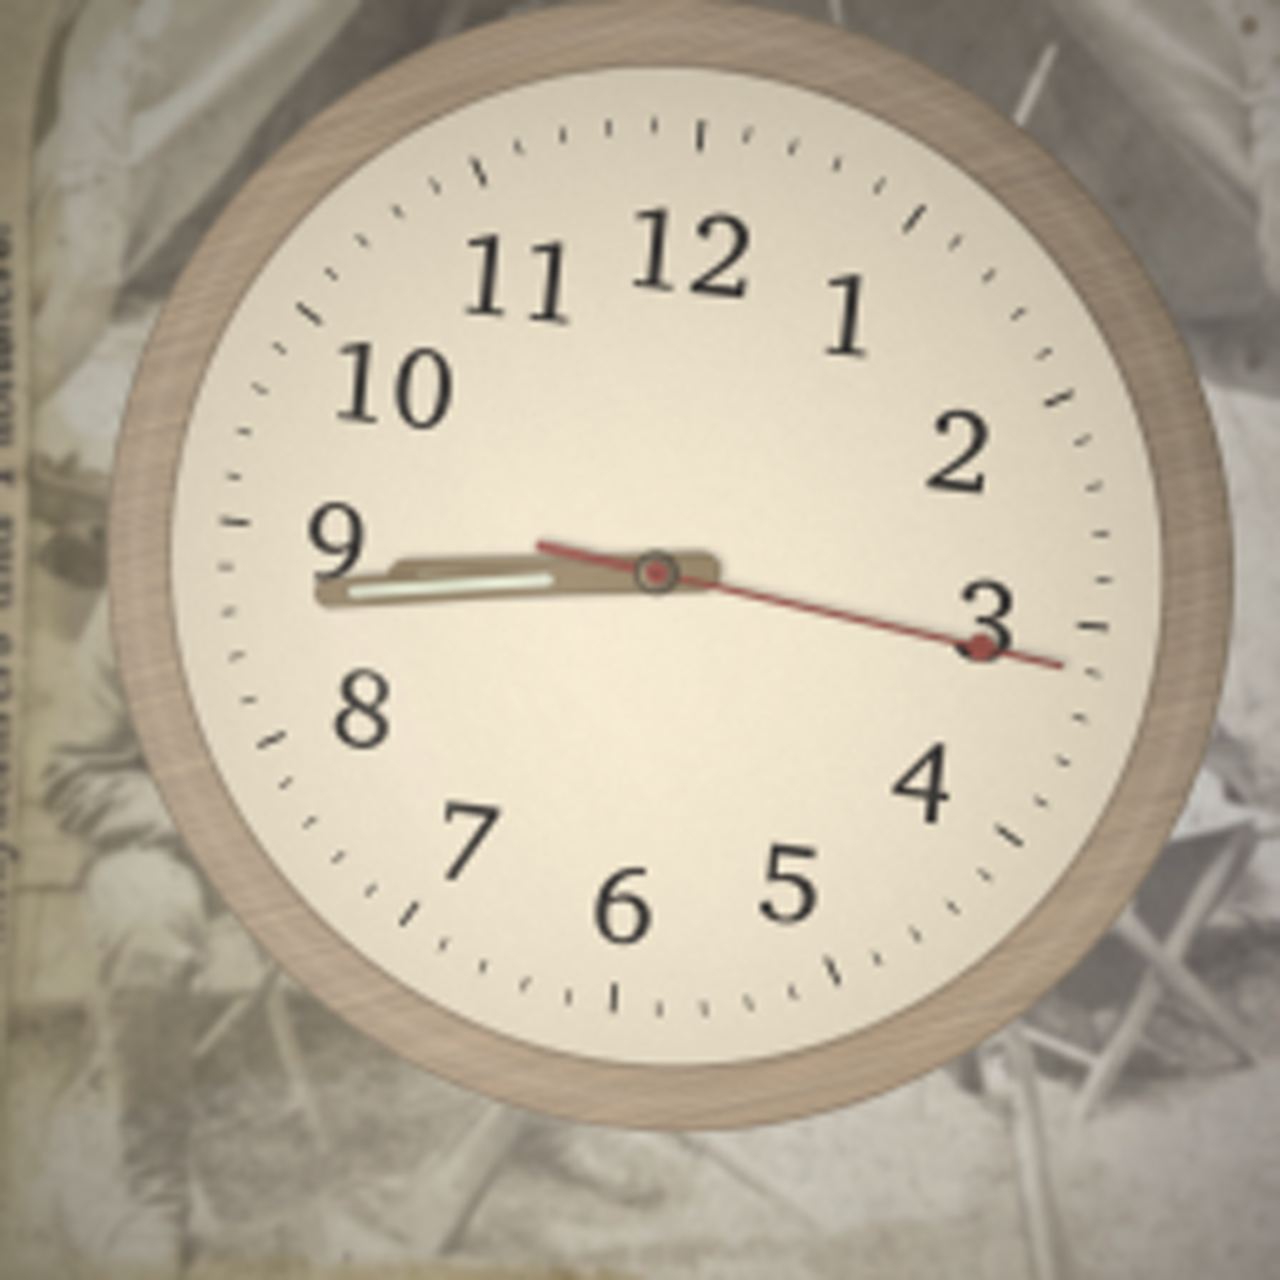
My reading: 8:43:16
